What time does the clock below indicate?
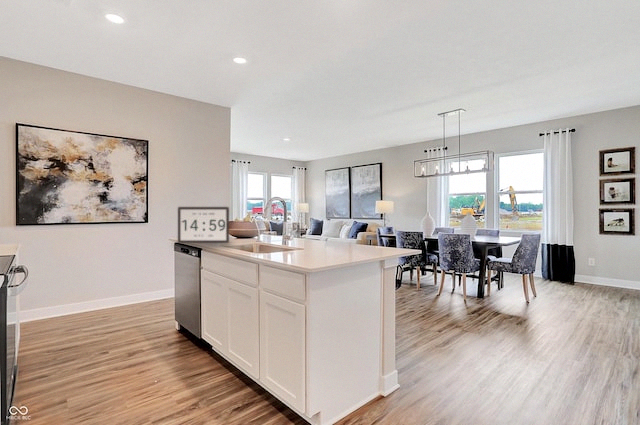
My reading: 14:59
